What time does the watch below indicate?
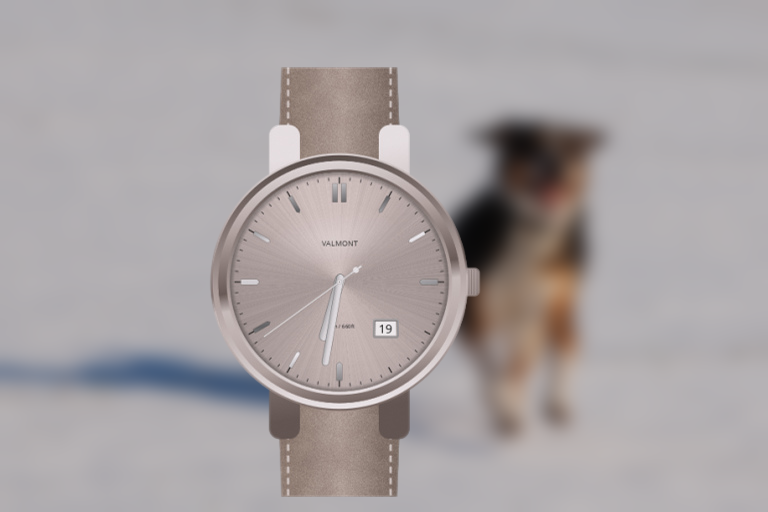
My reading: 6:31:39
